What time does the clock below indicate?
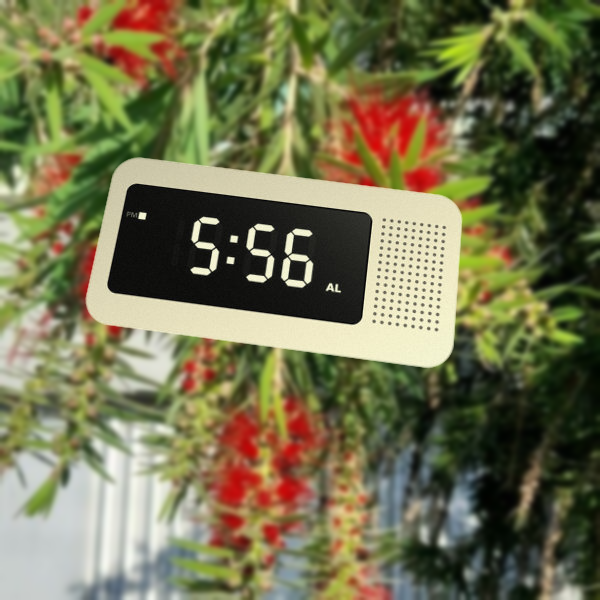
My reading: 5:56
